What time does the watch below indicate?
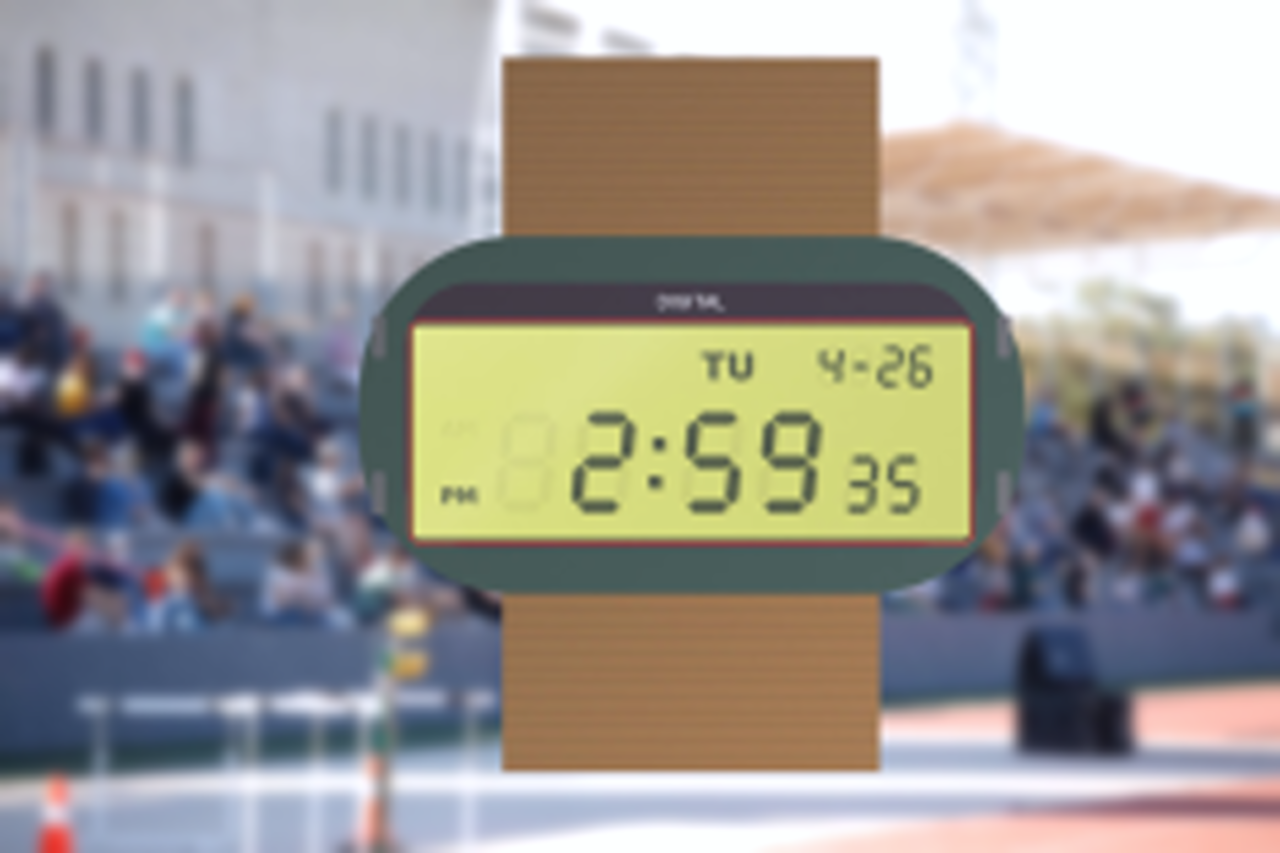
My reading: 2:59:35
